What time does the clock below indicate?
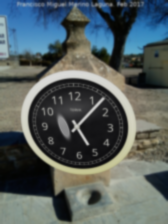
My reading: 5:07
